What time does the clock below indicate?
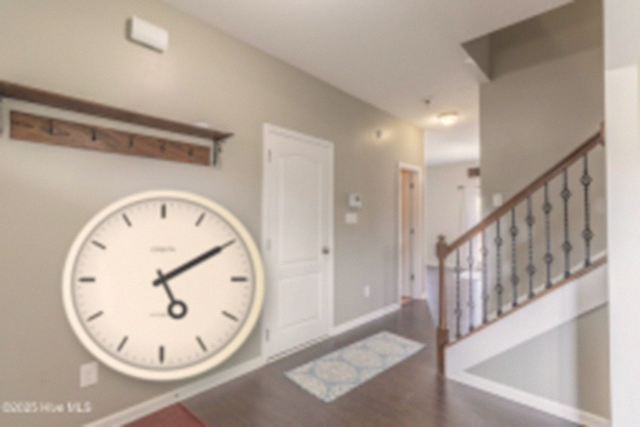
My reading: 5:10
